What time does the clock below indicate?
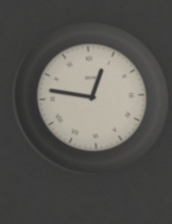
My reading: 12:47
